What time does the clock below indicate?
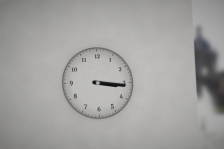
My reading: 3:16
